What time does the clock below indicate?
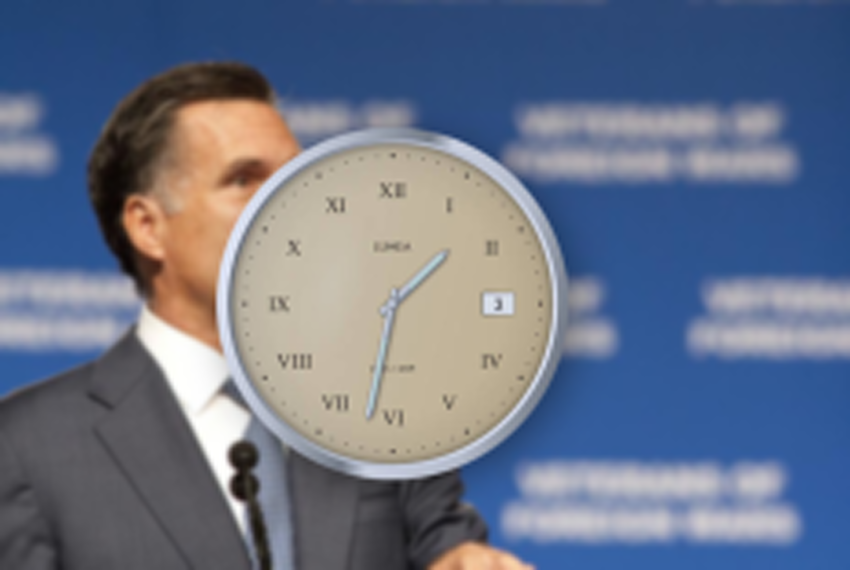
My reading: 1:32
